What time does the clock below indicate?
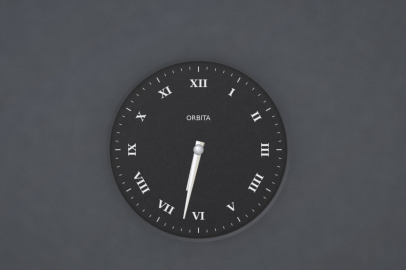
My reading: 6:32
